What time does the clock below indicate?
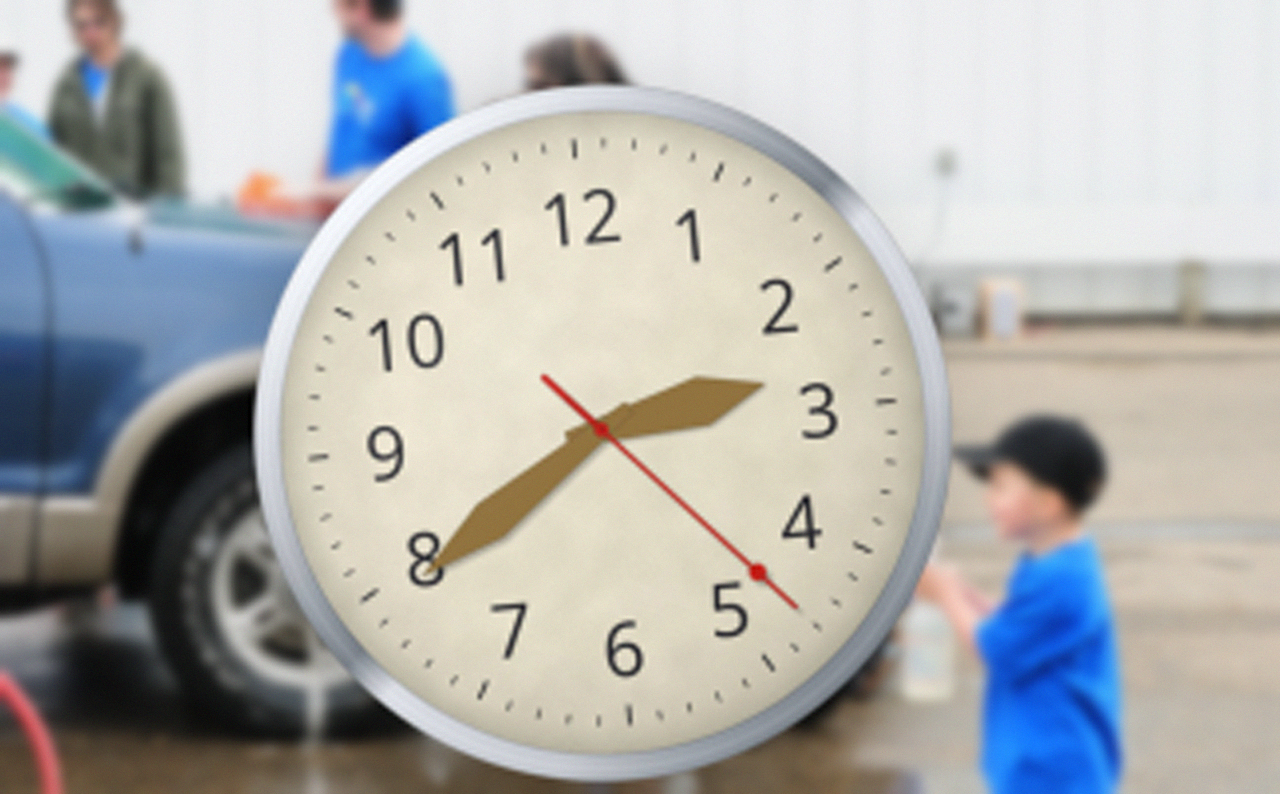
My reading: 2:39:23
